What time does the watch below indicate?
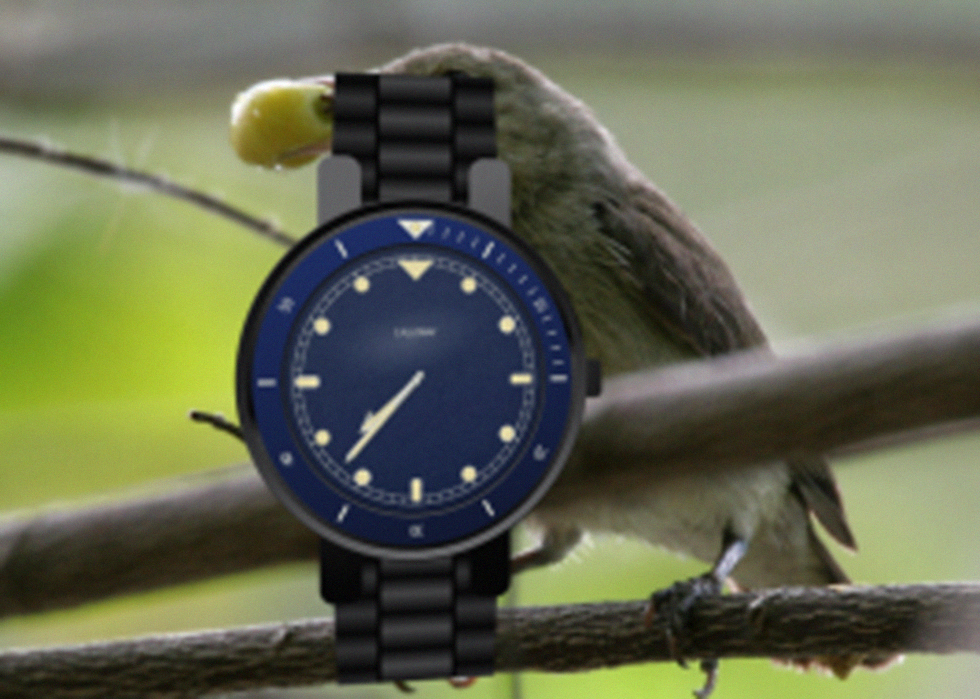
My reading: 7:37
